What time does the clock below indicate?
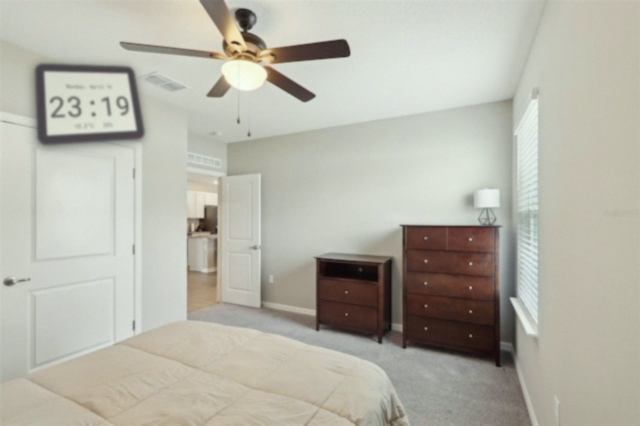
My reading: 23:19
